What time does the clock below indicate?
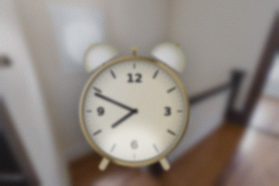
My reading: 7:49
